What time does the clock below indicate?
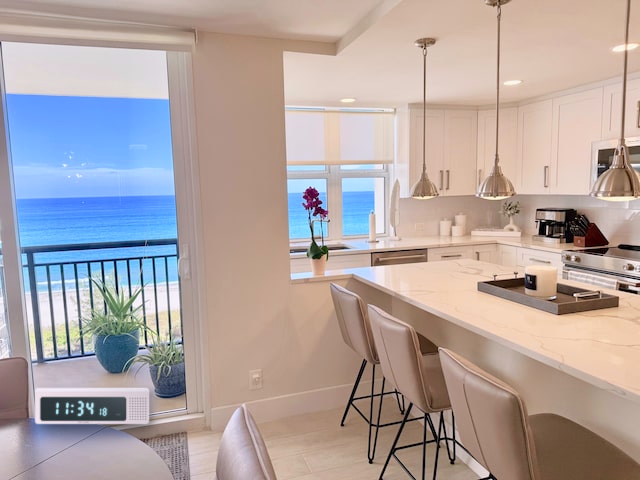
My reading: 11:34
